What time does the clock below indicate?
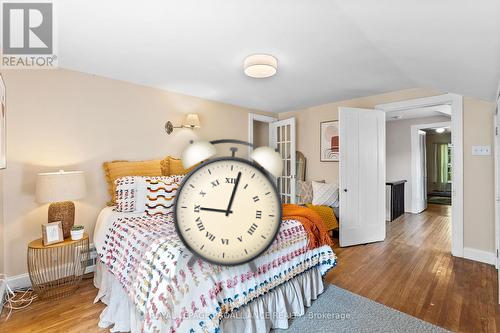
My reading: 9:02
